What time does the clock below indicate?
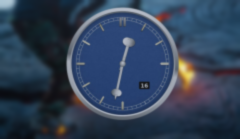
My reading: 12:32
